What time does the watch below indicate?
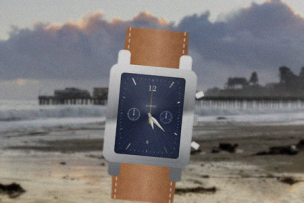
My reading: 5:22
